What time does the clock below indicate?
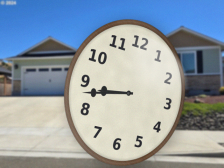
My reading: 8:43
